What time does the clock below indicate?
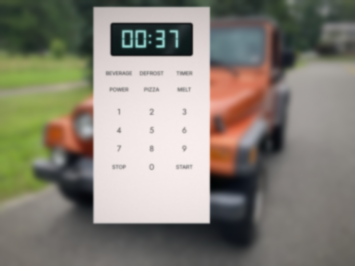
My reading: 0:37
